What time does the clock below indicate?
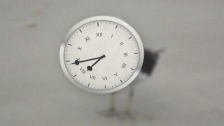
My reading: 7:44
